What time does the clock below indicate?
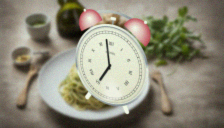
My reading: 6:58
